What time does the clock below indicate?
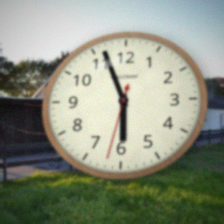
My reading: 5:56:32
